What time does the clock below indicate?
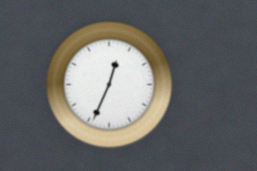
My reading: 12:34
